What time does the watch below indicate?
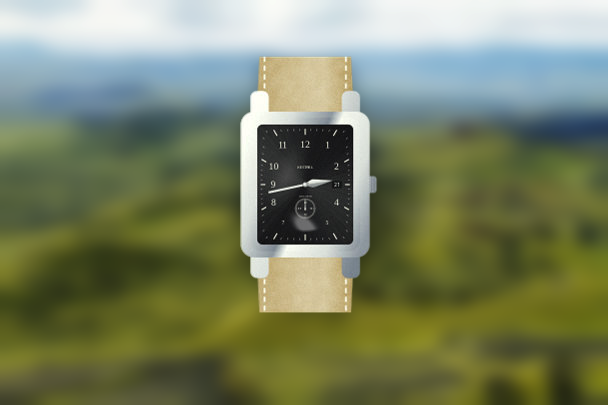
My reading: 2:43
